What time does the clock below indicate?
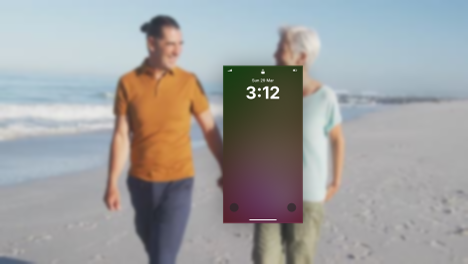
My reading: 3:12
